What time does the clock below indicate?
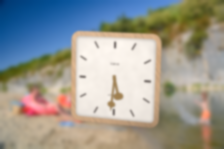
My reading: 5:31
